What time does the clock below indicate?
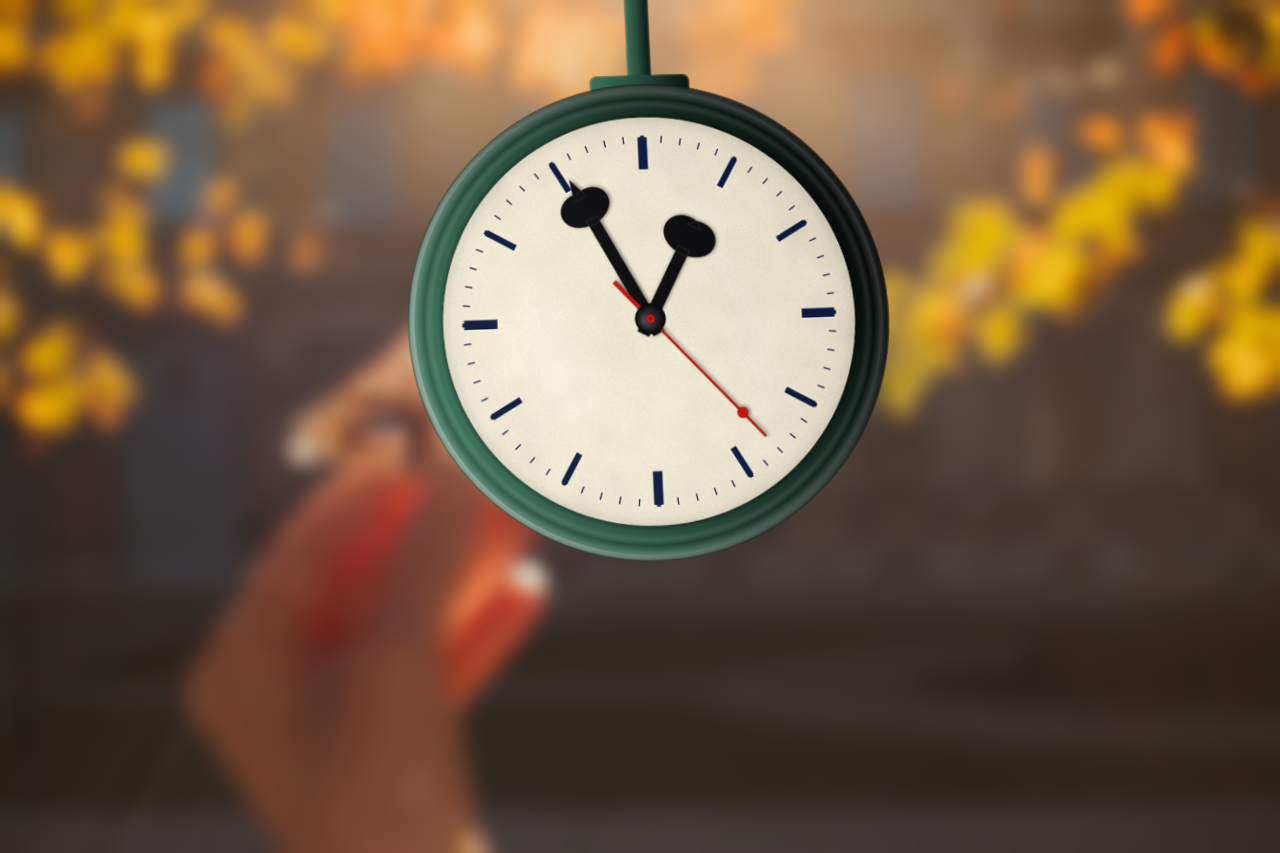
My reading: 12:55:23
